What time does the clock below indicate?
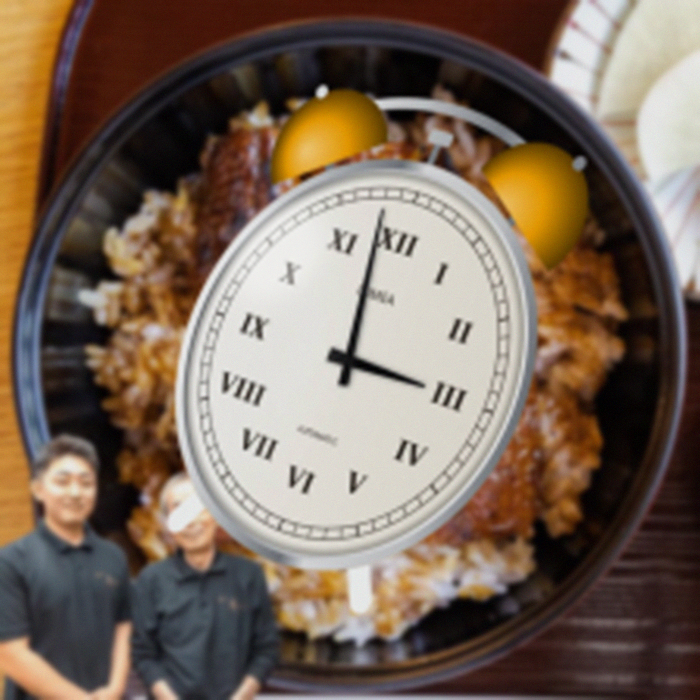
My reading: 2:58
